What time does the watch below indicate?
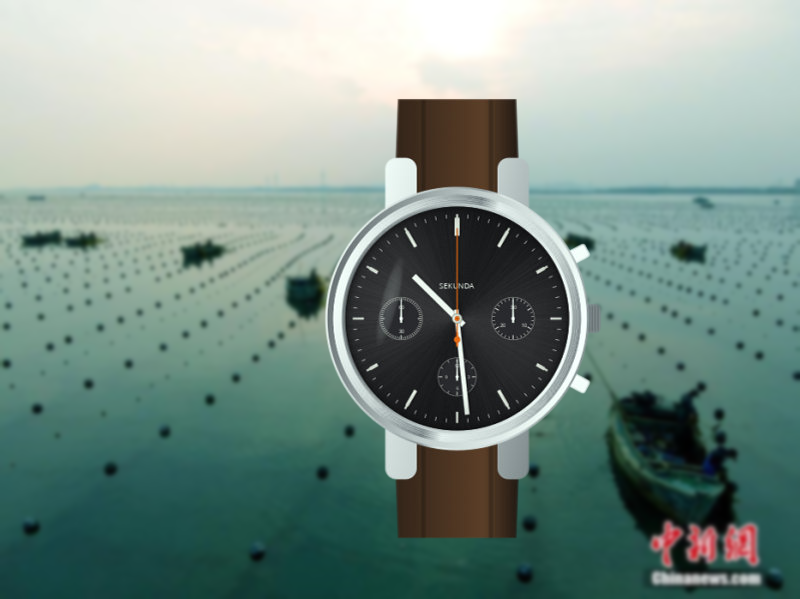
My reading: 10:29
